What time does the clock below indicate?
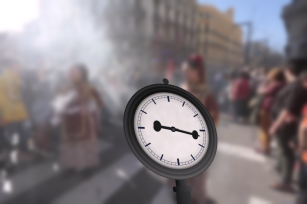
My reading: 9:17
